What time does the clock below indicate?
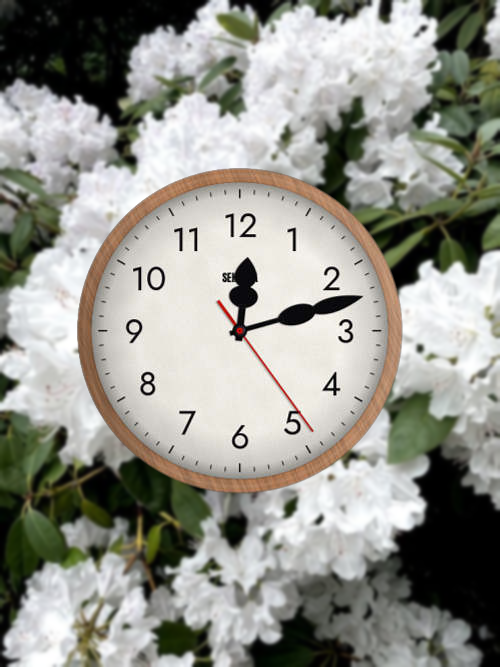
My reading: 12:12:24
